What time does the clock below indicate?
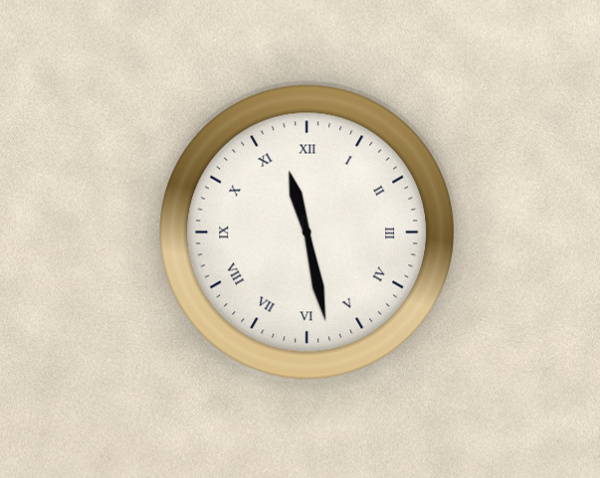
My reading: 11:28
